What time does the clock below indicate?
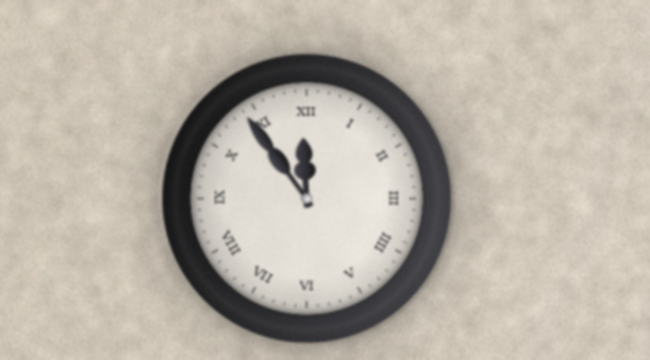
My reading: 11:54
